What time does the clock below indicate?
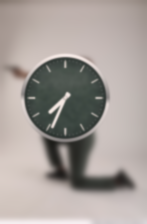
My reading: 7:34
